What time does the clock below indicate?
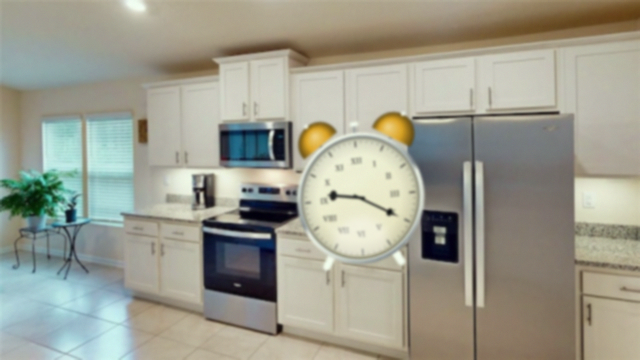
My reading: 9:20
